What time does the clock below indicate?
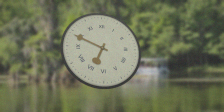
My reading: 6:49
